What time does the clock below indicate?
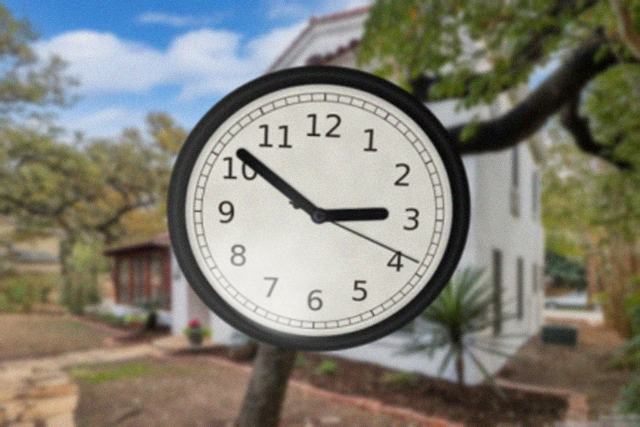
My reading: 2:51:19
